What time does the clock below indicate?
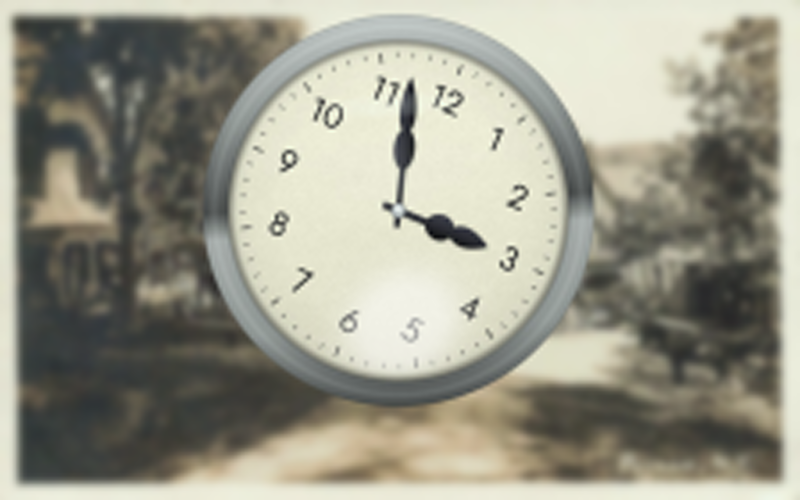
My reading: 2:57
